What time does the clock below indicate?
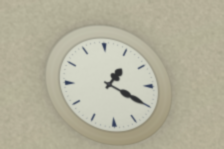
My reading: 1:20
